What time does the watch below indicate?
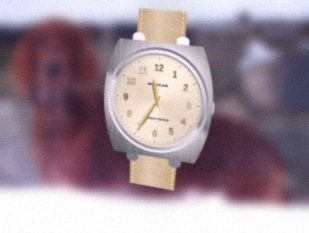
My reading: 11:35
